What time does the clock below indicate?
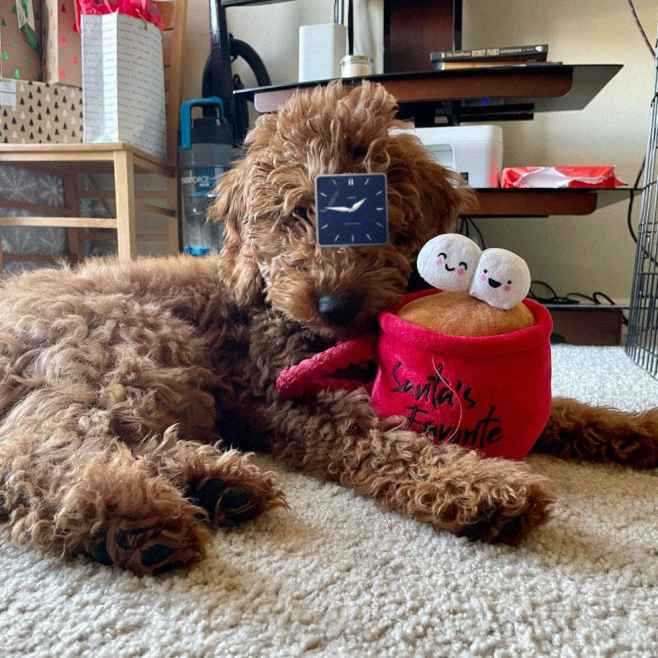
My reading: 1:46
